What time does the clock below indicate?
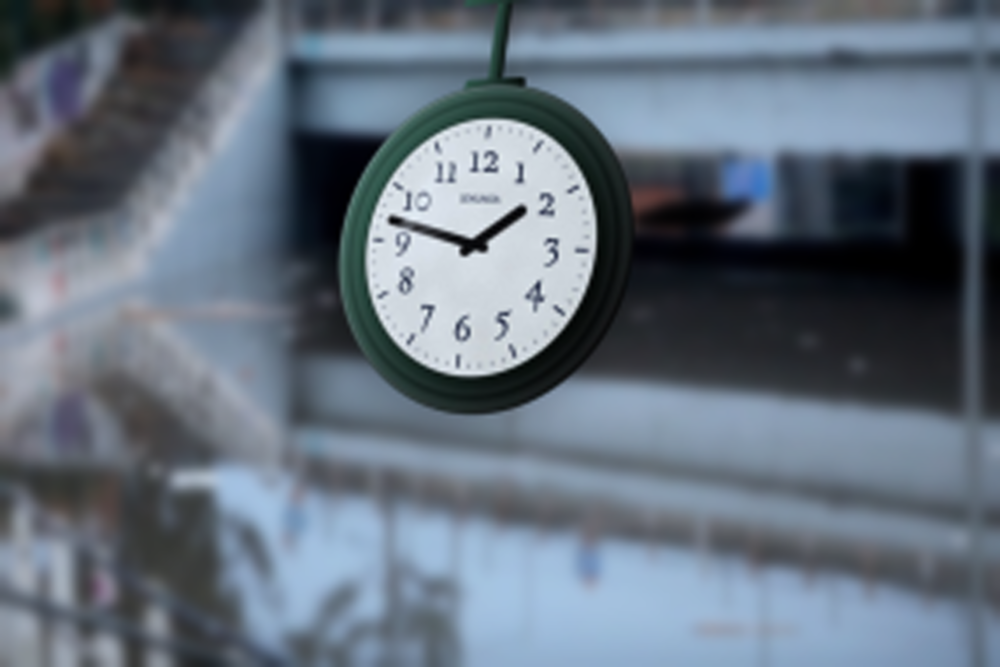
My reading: 1:47
